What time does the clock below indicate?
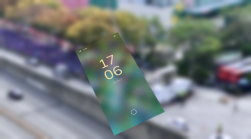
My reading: 17:06
